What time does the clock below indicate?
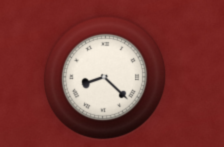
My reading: 8:22
